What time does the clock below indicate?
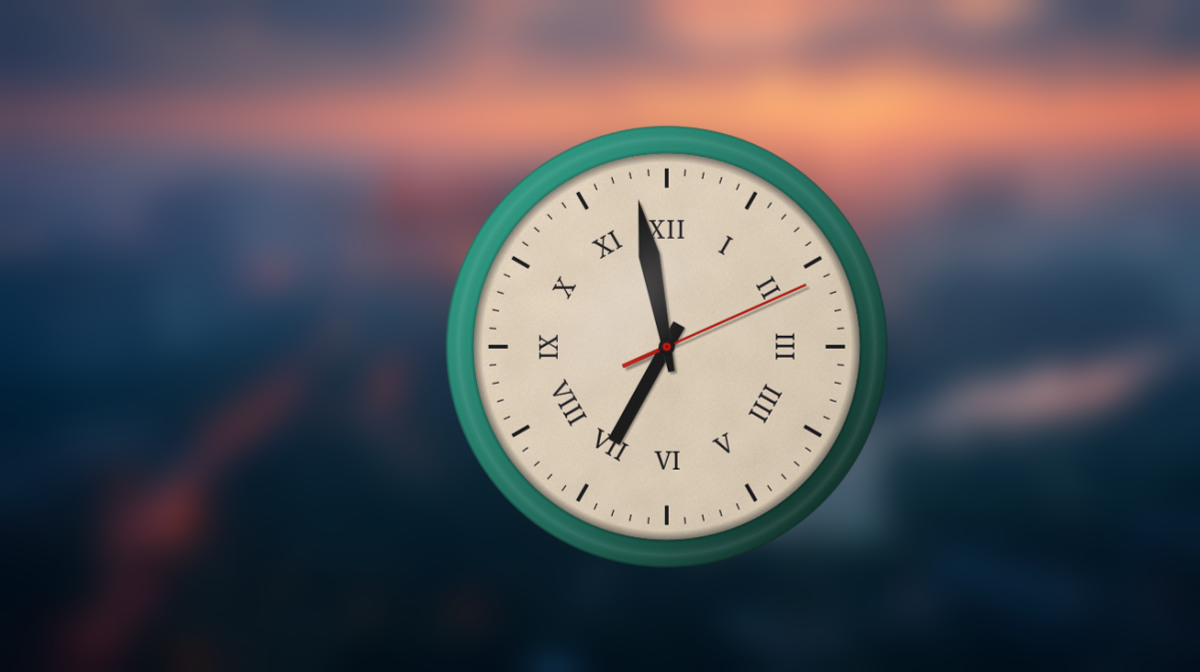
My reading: 6:58:11
